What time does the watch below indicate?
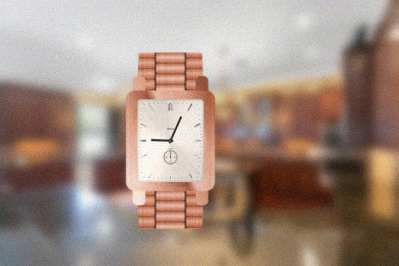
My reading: 9:04
